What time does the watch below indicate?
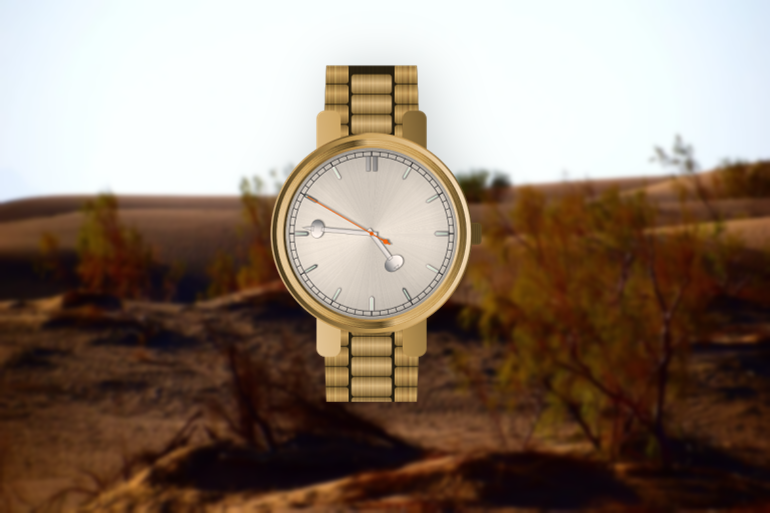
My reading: 4:45:50
